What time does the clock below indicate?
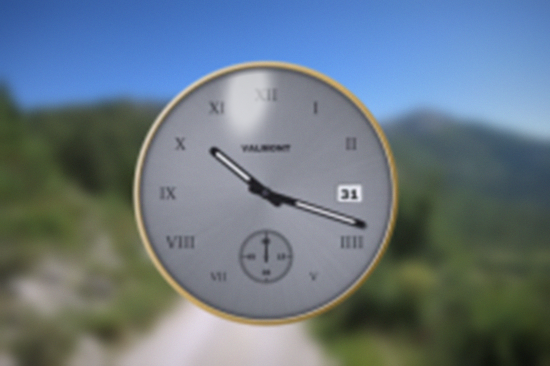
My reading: 10:18
